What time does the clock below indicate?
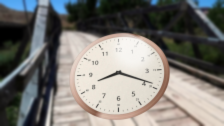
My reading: 8:19
